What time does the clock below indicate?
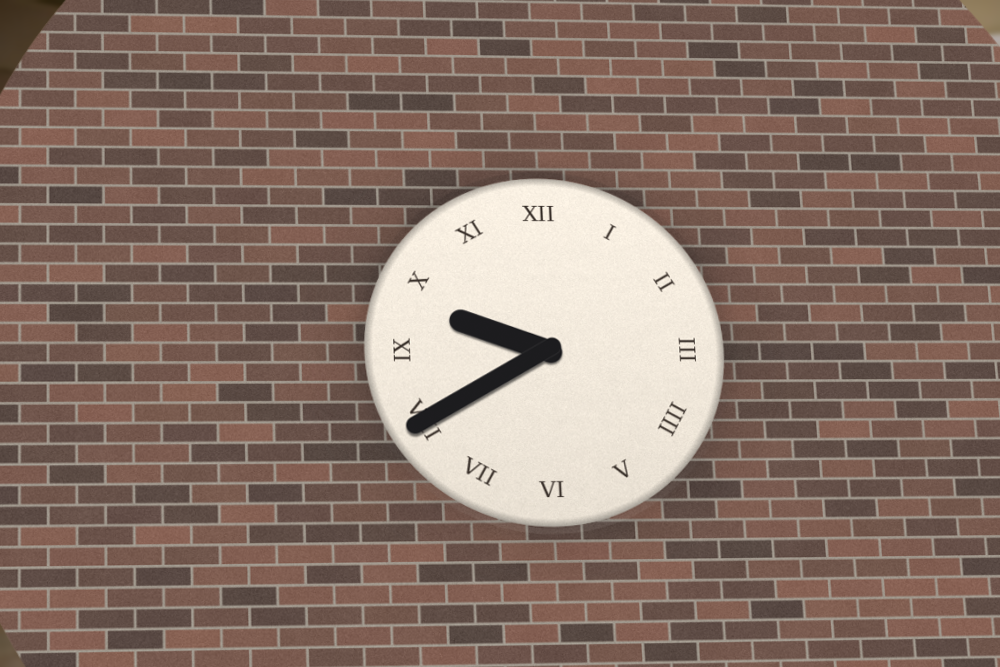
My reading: 9:40
